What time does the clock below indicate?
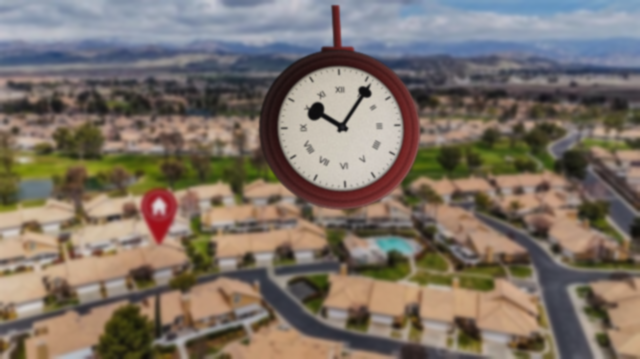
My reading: 10:06
